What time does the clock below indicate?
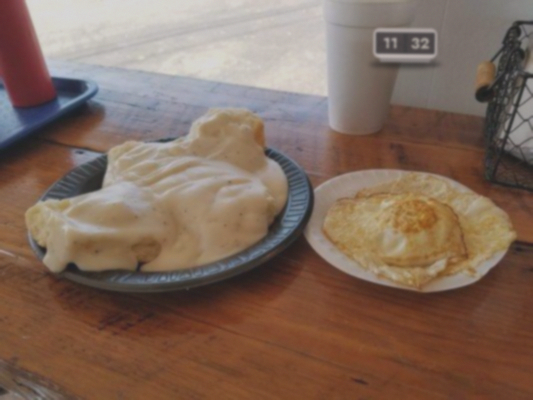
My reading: 11:32
